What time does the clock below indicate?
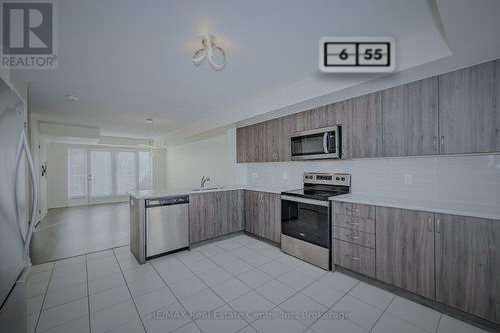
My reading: 6:55
